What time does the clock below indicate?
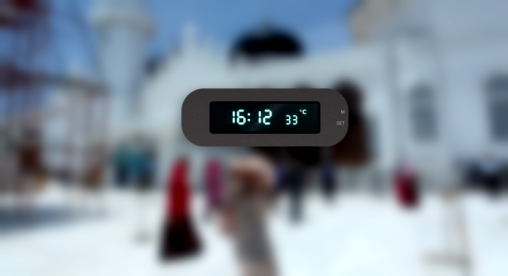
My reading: 16:12
